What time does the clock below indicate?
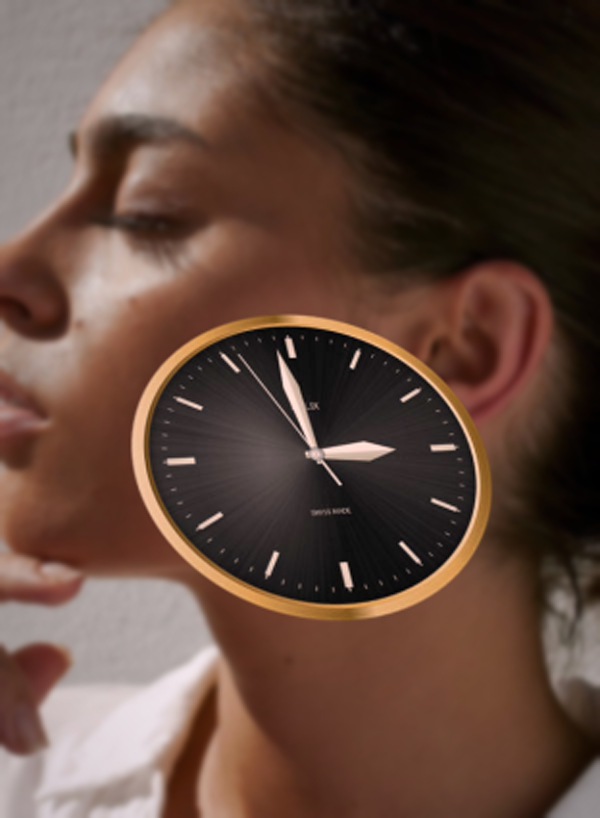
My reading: 2:58:56
